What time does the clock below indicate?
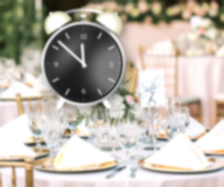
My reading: 11:52
